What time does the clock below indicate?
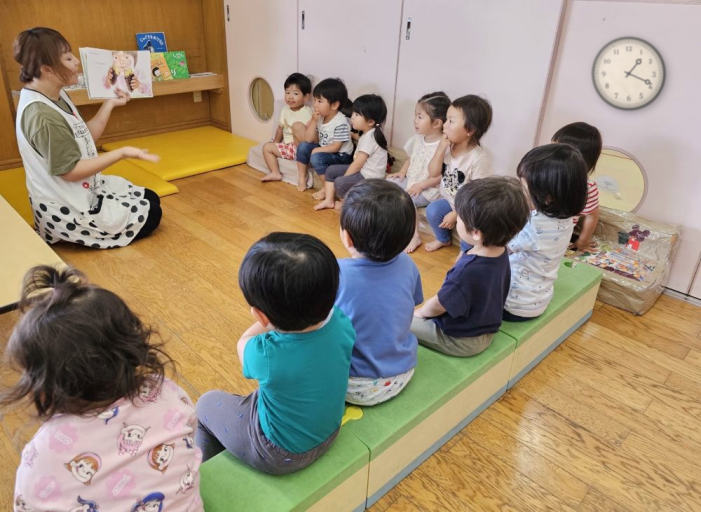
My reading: 1:19
